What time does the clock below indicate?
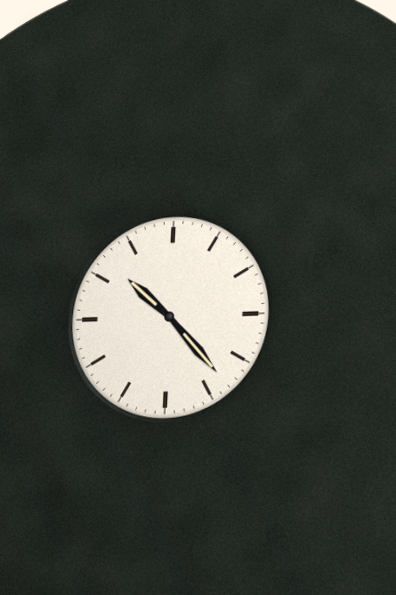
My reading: 10:23
